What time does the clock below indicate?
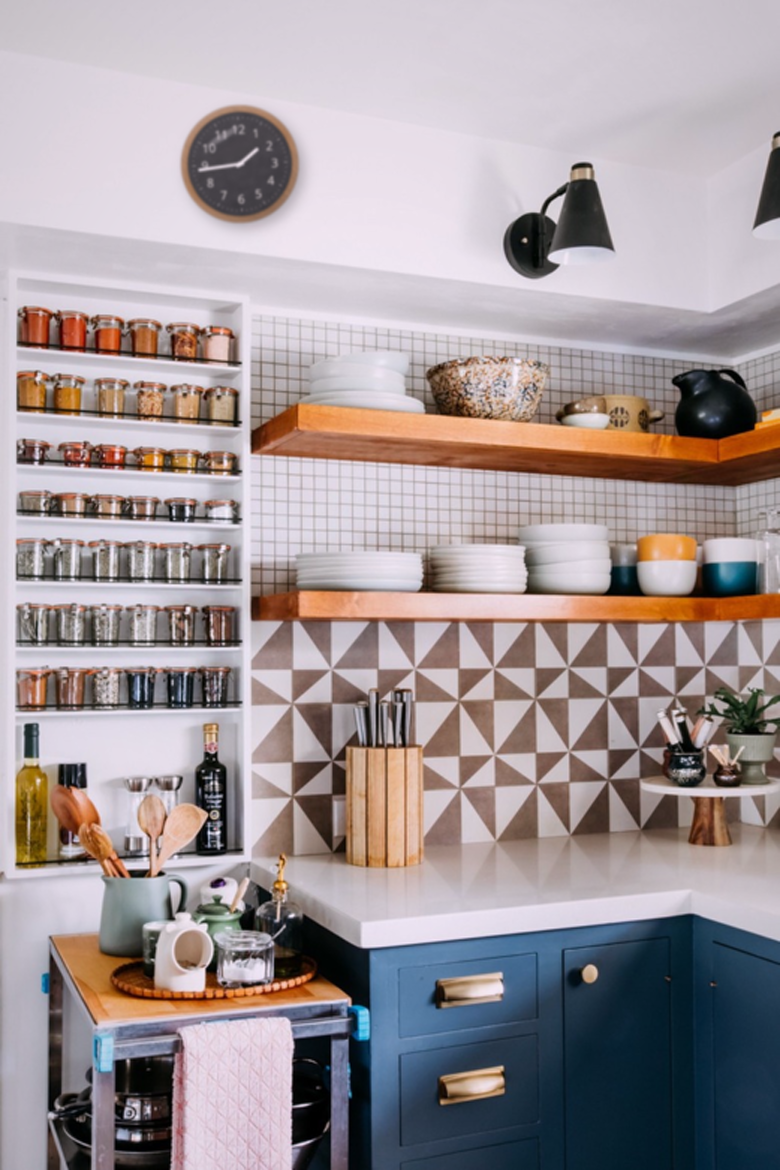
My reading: 1:44
